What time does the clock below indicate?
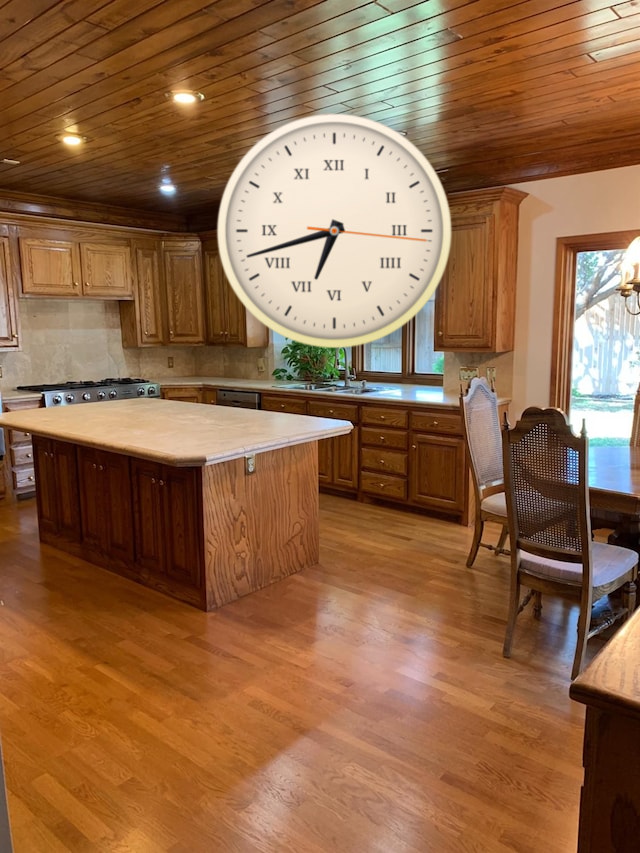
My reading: 6:42:16
